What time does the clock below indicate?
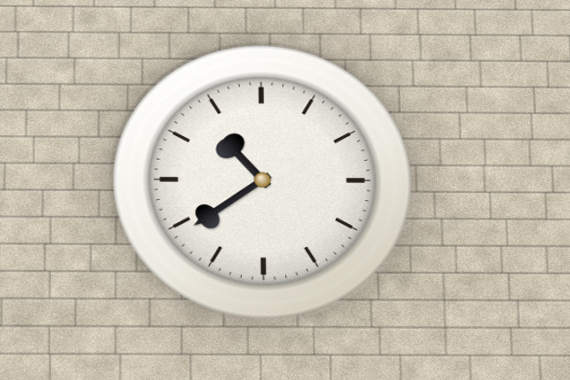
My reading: 10:39
